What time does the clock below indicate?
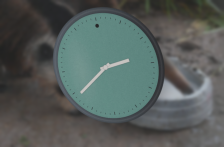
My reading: 2:39
